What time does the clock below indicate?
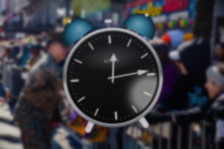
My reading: 12:14
